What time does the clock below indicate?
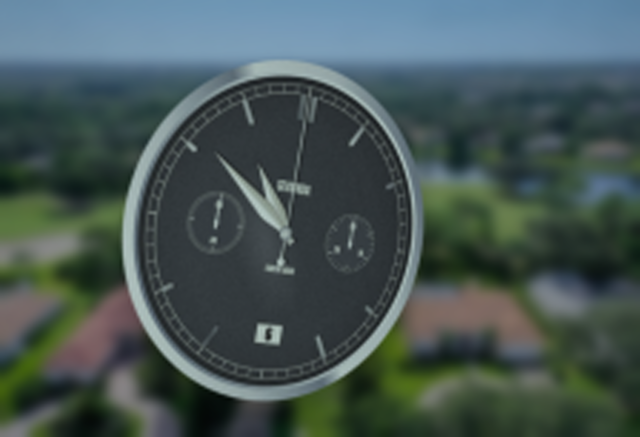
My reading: 10:51
